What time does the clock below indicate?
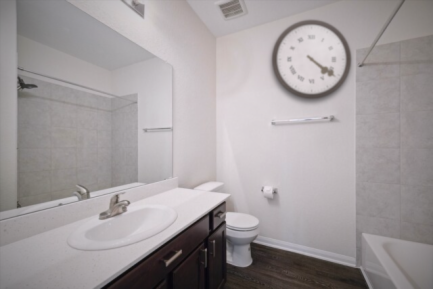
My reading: 4:21
